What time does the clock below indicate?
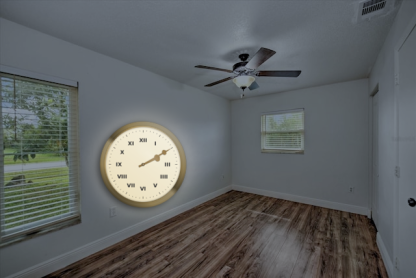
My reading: 2:10
